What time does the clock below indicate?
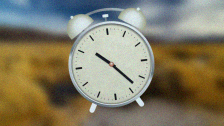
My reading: 10:23
